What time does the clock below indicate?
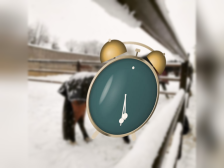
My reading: 5:29
